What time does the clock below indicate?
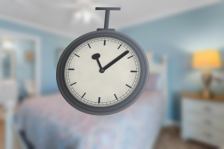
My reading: 11:08
